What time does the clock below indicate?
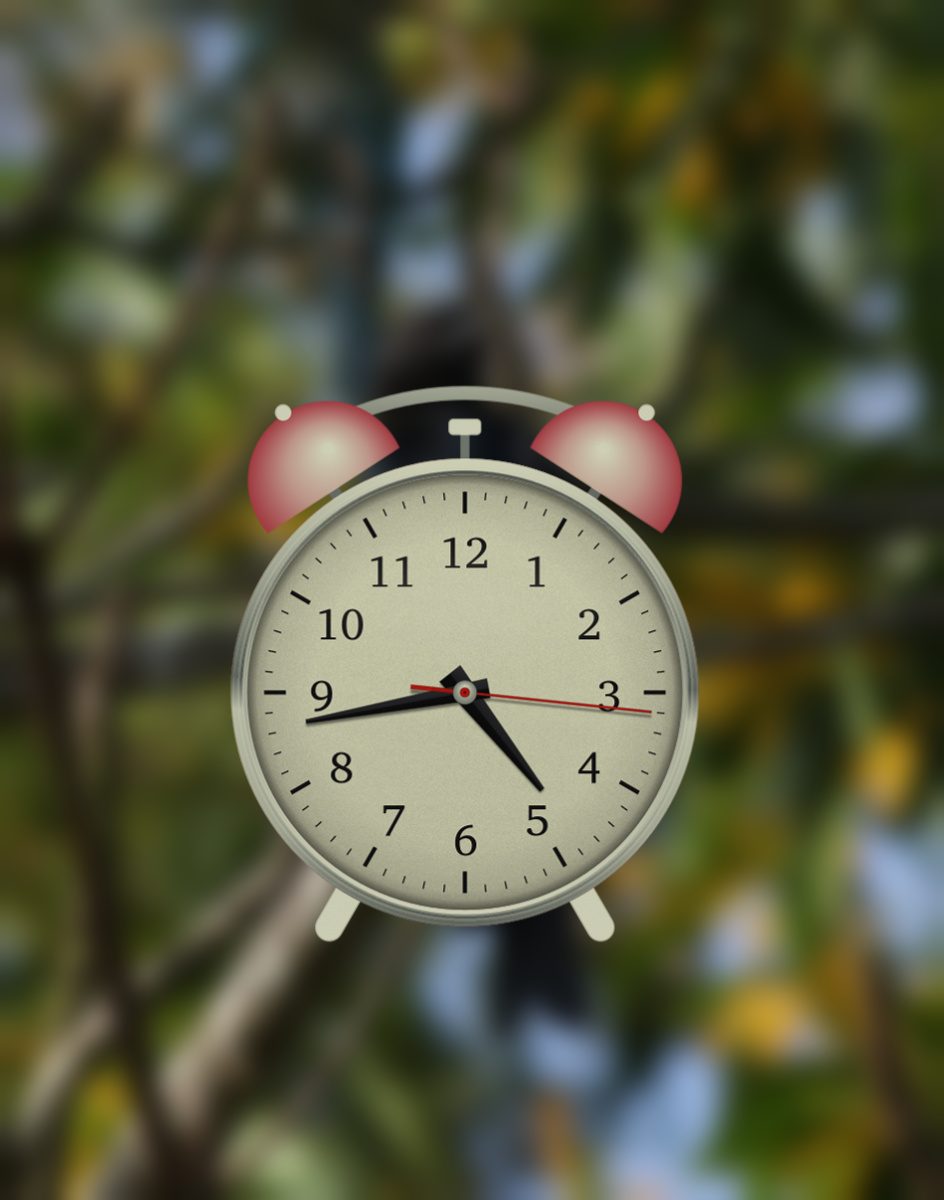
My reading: 4:43:16
